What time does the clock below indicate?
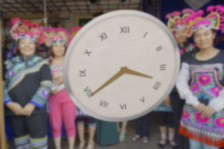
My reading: 3:39
